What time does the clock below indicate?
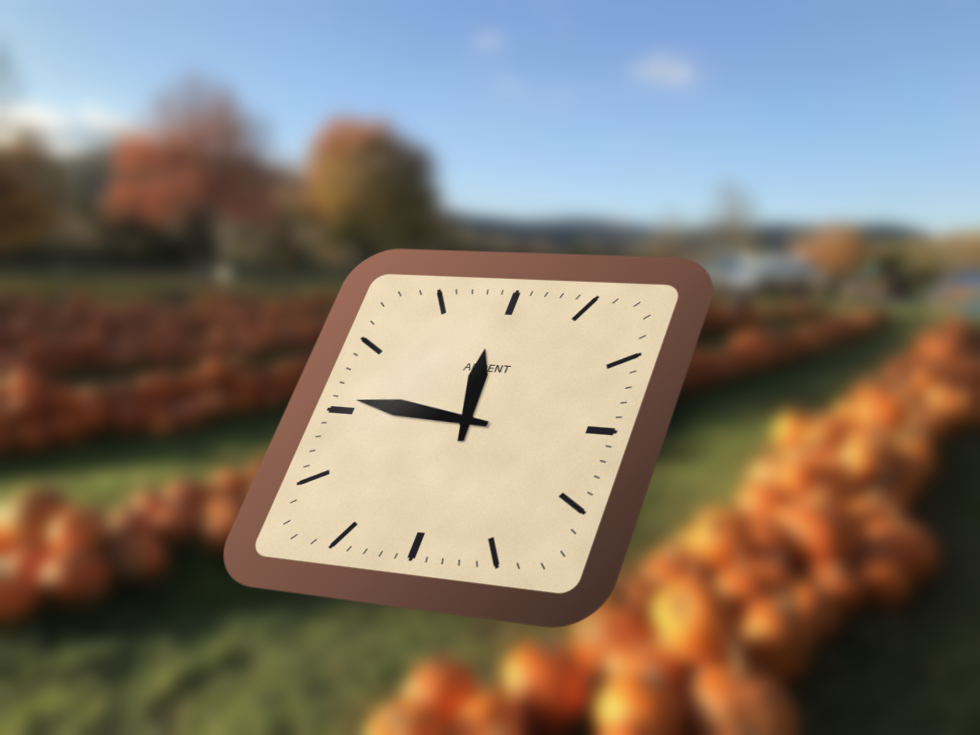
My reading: 11:46
